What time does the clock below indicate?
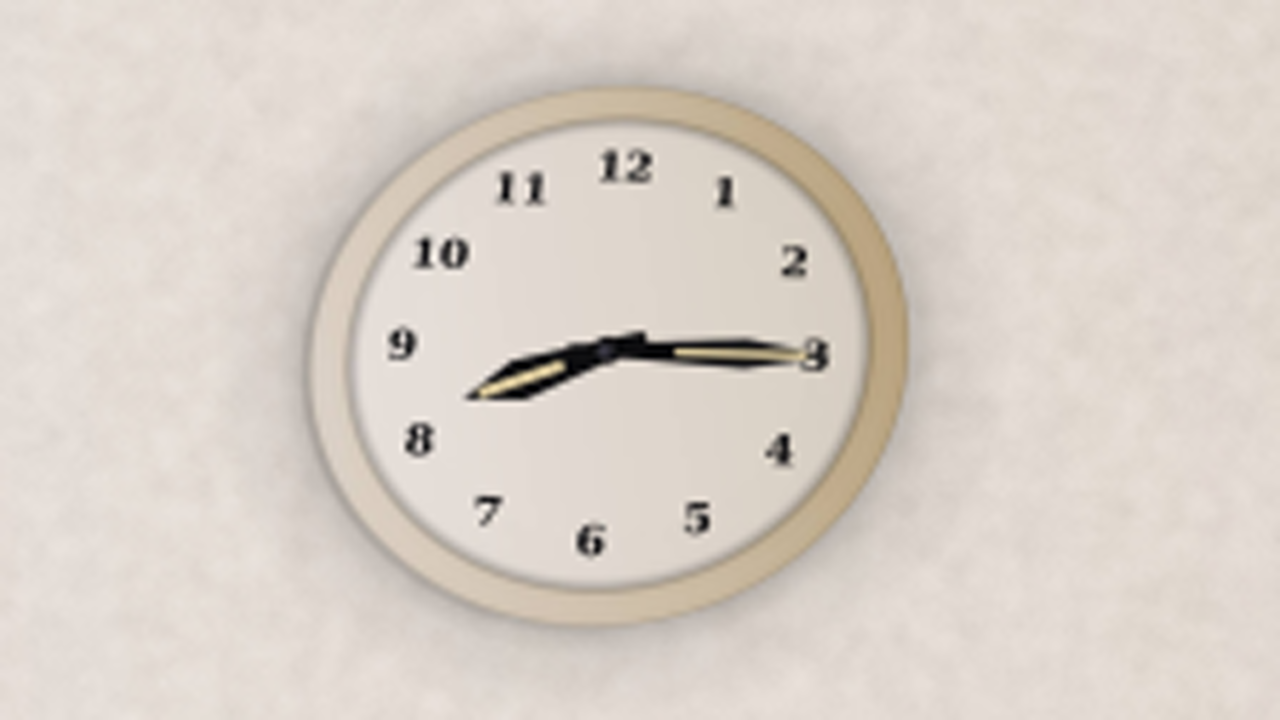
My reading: 8:15
